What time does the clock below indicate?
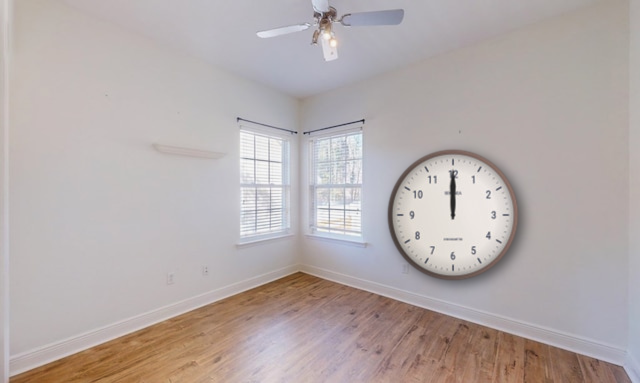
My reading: 12:00
